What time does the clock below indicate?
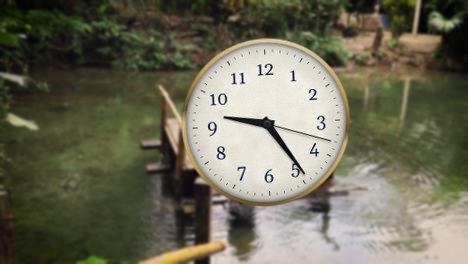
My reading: 9:24:18
